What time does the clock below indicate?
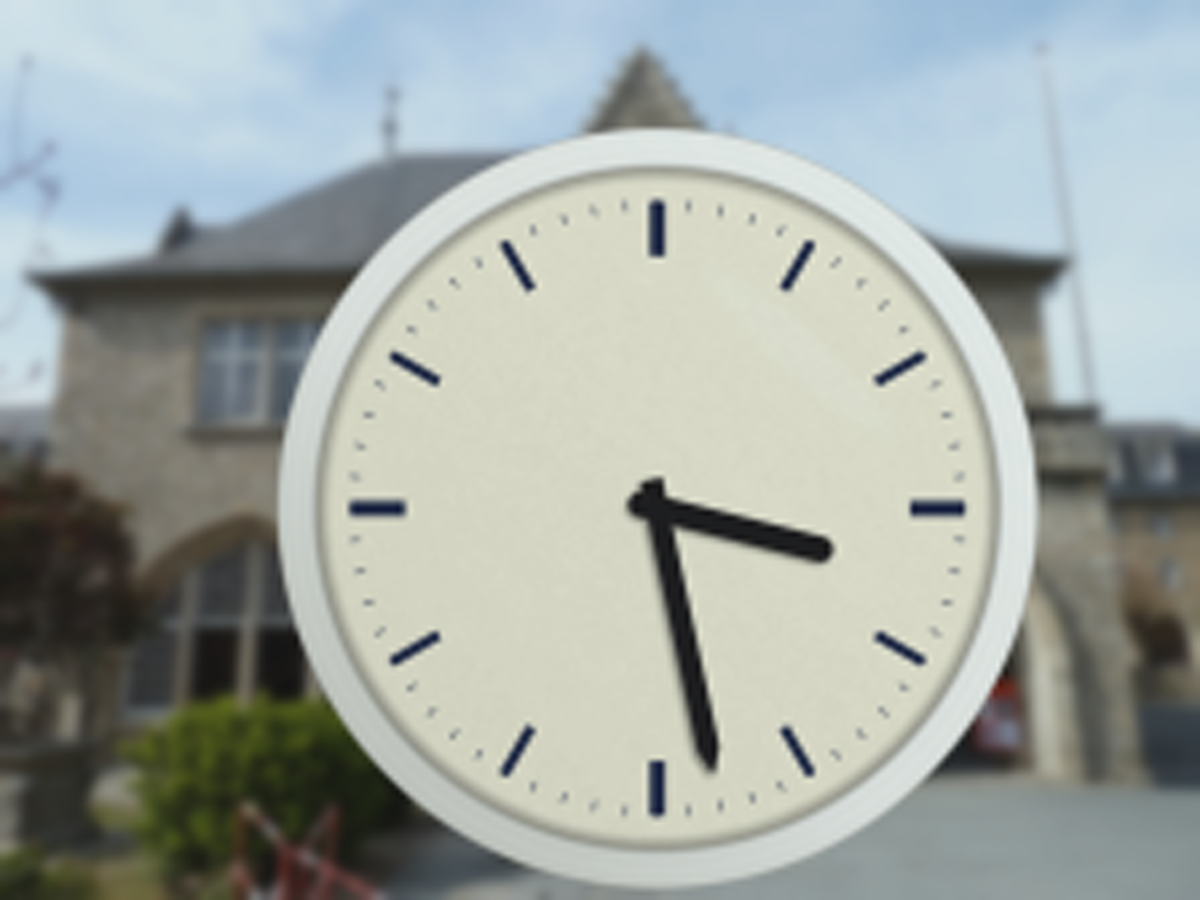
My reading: 3:28
